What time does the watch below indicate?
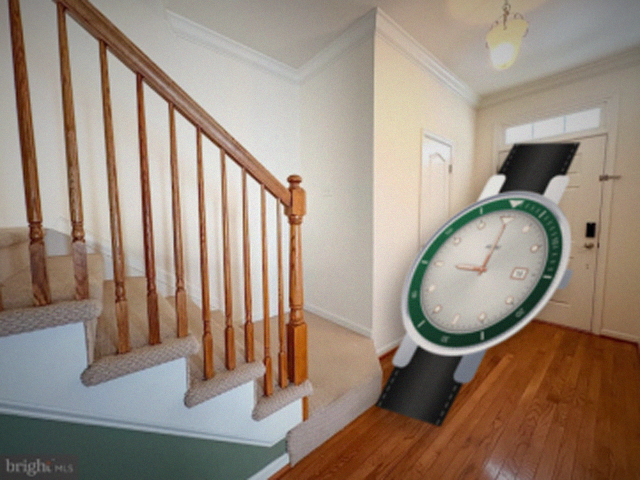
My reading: 9:00
